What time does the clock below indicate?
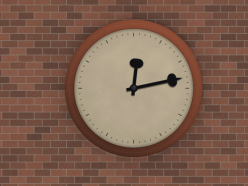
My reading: 12:13
